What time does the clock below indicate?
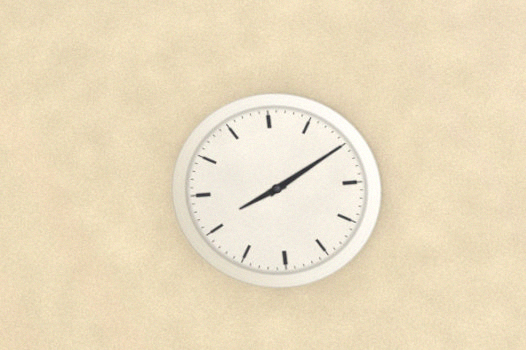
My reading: 8:10
